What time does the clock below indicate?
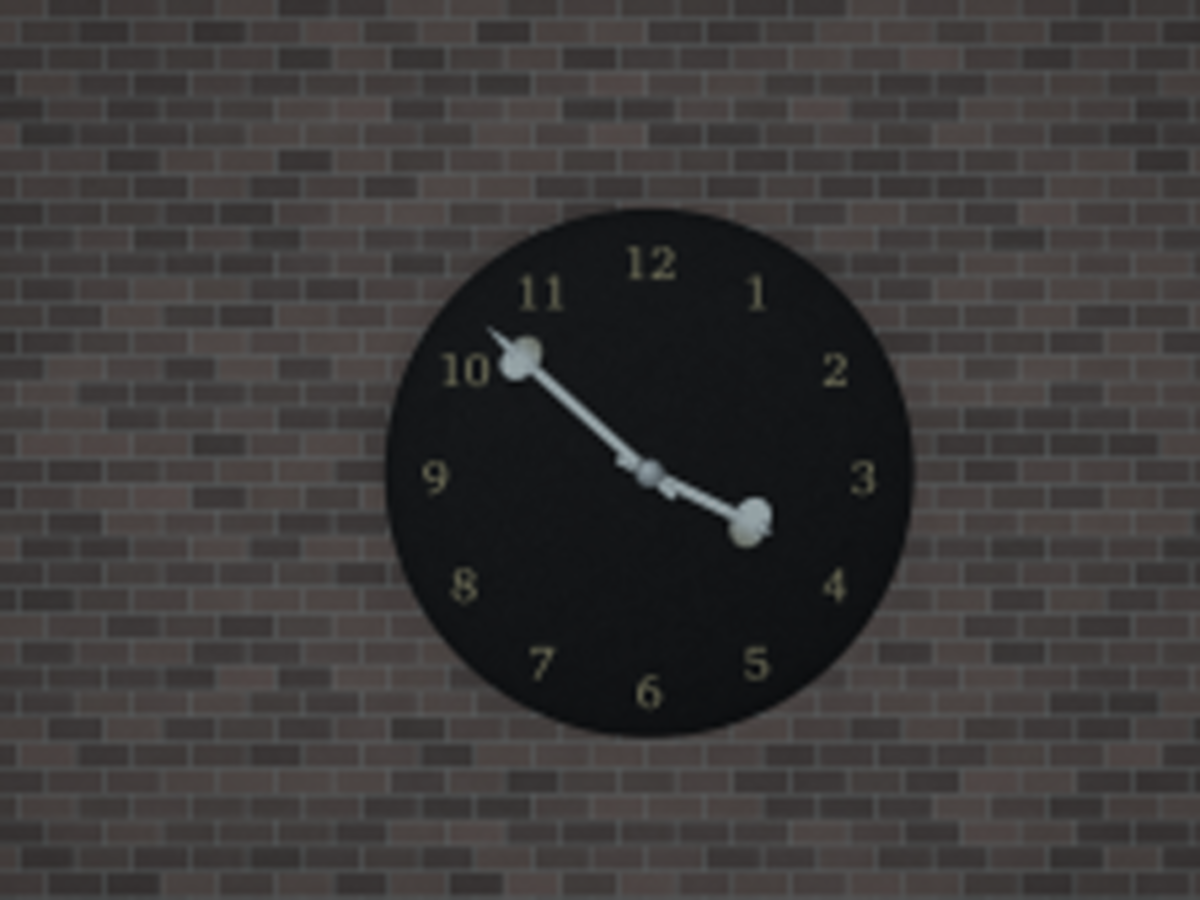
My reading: 3:52
